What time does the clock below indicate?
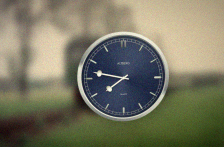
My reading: 7:47
